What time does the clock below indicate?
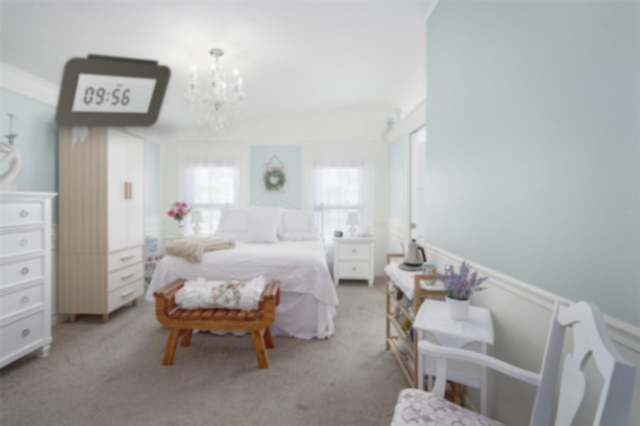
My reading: 9:56
